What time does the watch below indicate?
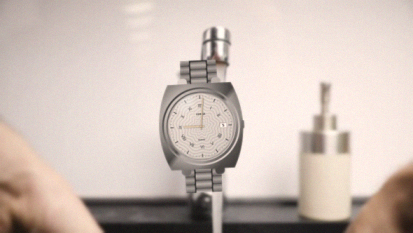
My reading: 9:01
